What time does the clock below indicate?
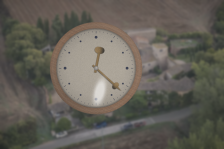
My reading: 12:22
